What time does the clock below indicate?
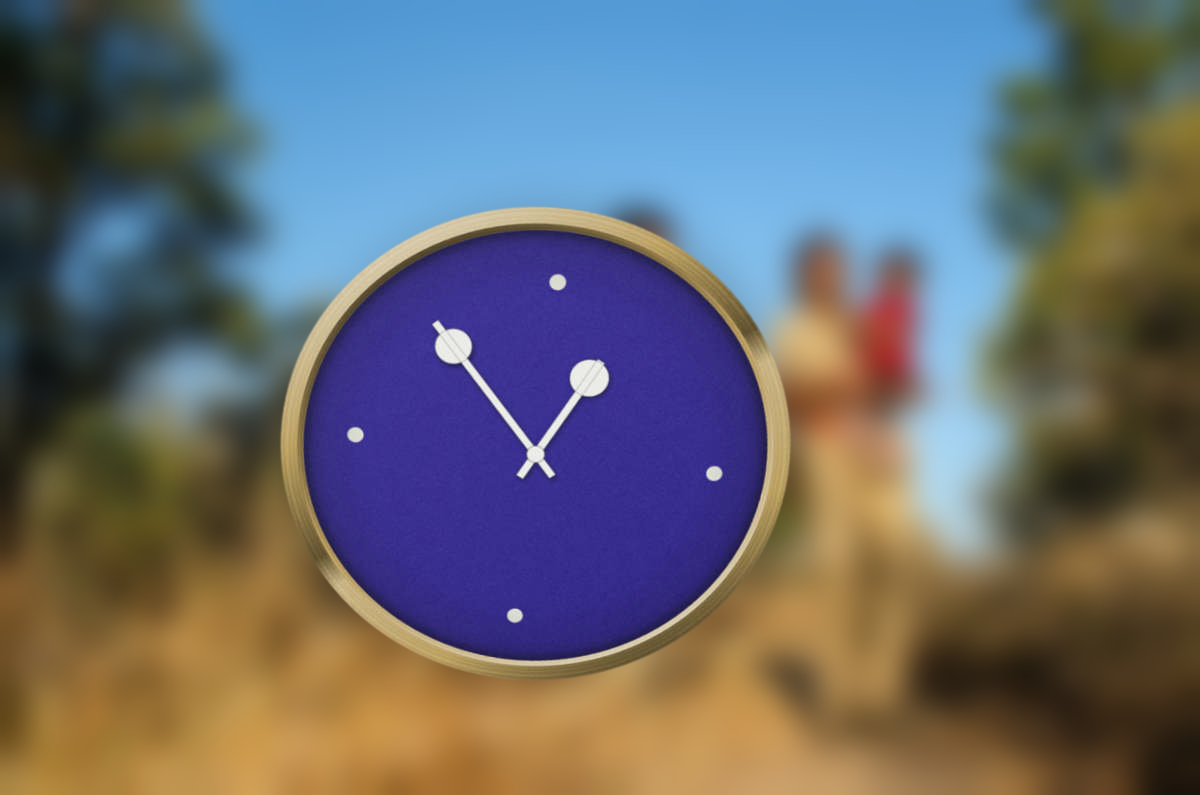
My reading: 12:53
